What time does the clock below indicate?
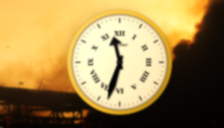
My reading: 11:33
